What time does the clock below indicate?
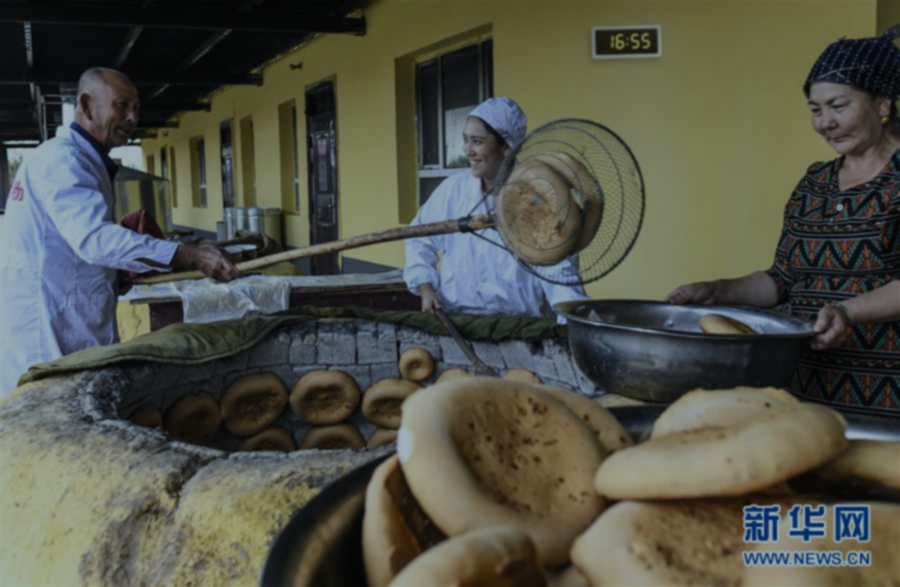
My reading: 16:55
